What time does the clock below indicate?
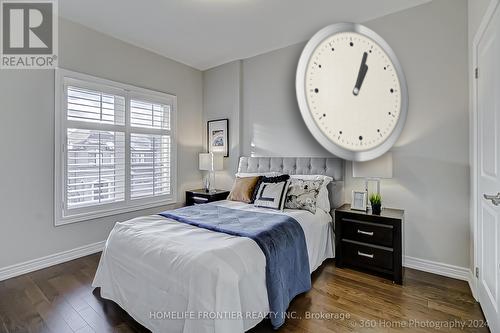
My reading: 1:04
